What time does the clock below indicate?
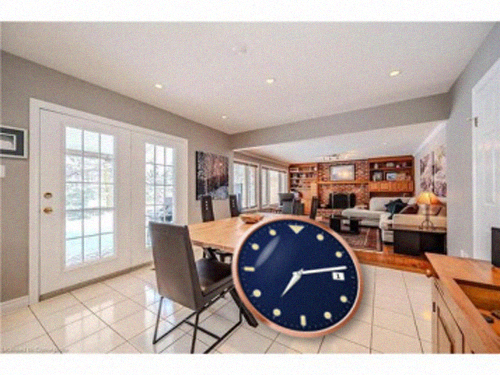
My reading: 7:13
